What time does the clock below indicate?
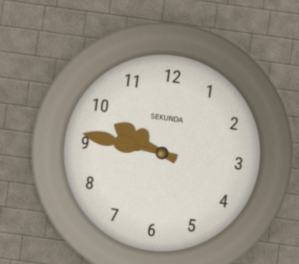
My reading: 9:46
